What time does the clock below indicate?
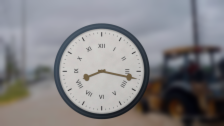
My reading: 8:17
